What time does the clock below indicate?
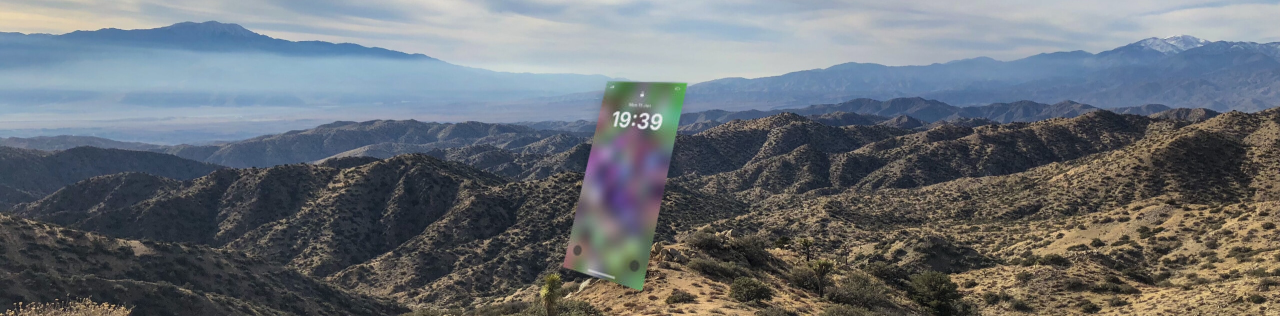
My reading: 19:39
